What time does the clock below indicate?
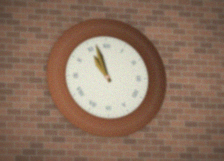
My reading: 10:57
